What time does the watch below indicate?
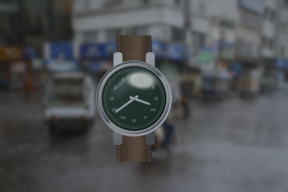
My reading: 3:39
